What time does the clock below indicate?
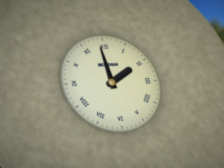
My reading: 1:59
